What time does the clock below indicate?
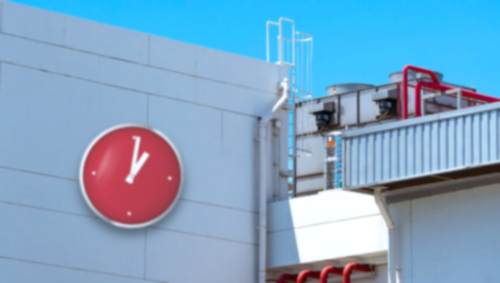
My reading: 1:01
